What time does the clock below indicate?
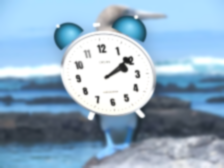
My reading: 2:09
